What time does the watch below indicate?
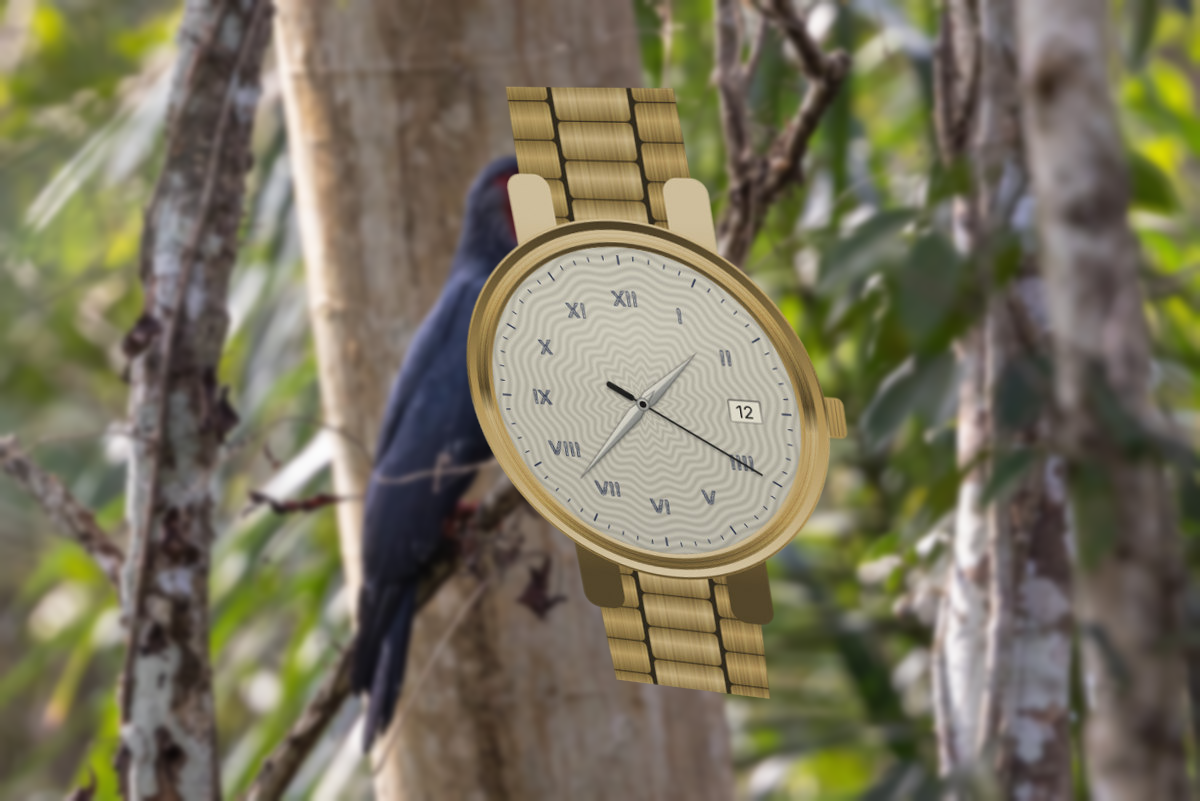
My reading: 1:37:20
